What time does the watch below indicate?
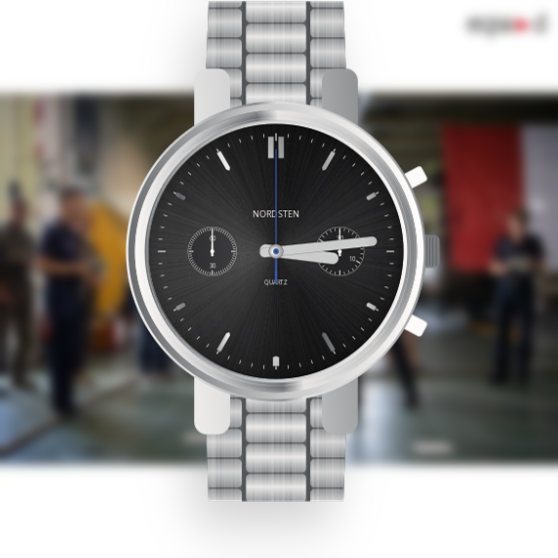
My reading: 3:14
